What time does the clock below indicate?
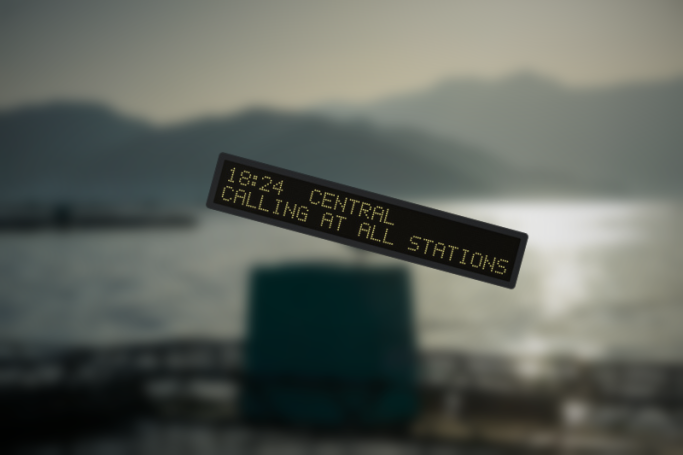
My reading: 18:24
